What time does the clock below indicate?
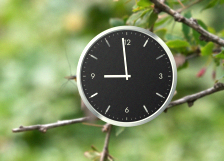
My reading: 8:59
